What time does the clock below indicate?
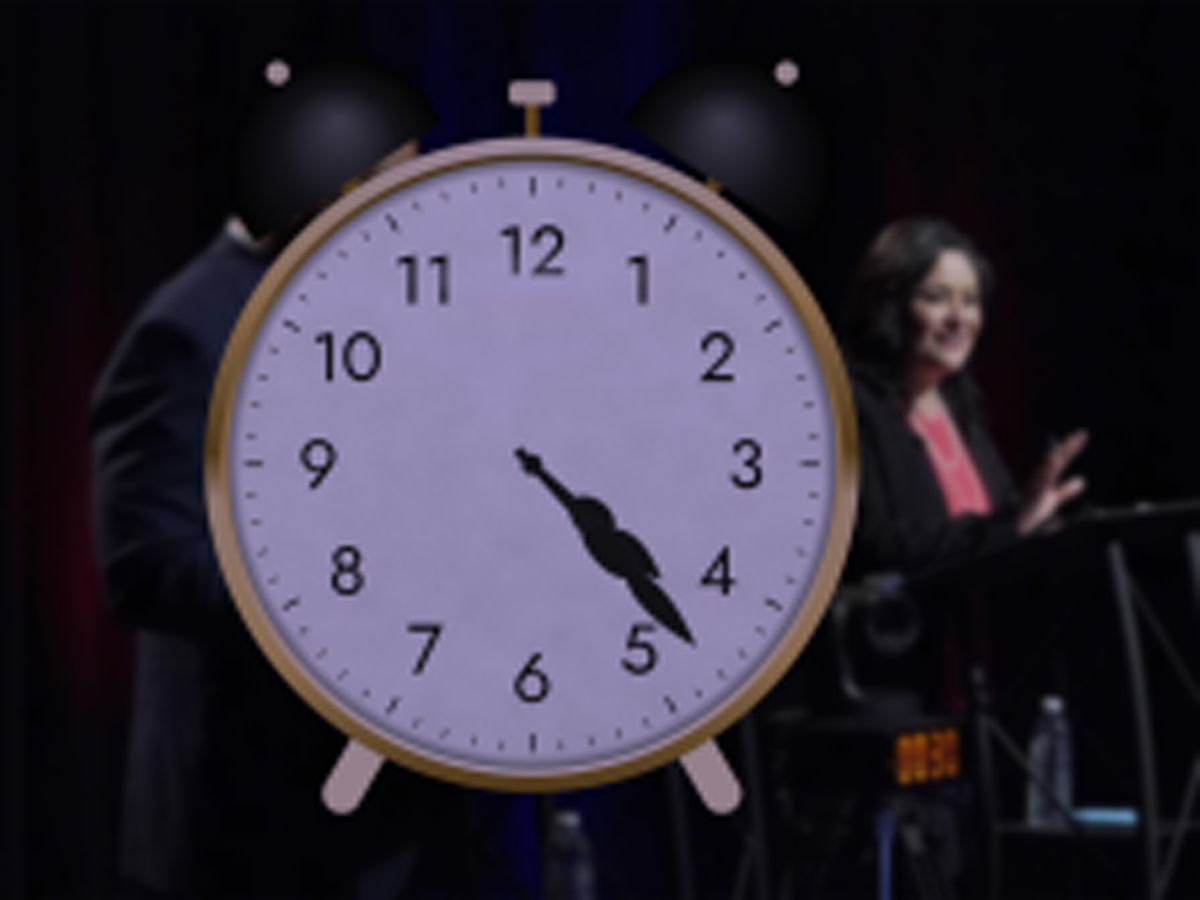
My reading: 4:23
